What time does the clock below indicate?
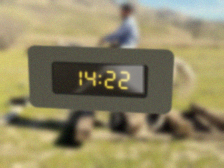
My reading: 14:22
